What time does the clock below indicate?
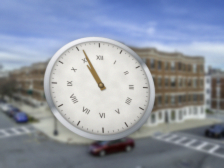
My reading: 10:56
